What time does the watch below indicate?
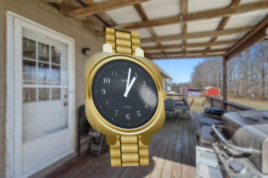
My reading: 1:02
